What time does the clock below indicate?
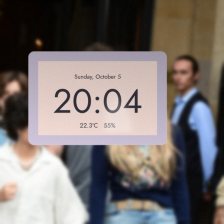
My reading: 20:04
